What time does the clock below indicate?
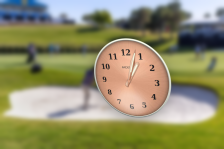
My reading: 1:03
